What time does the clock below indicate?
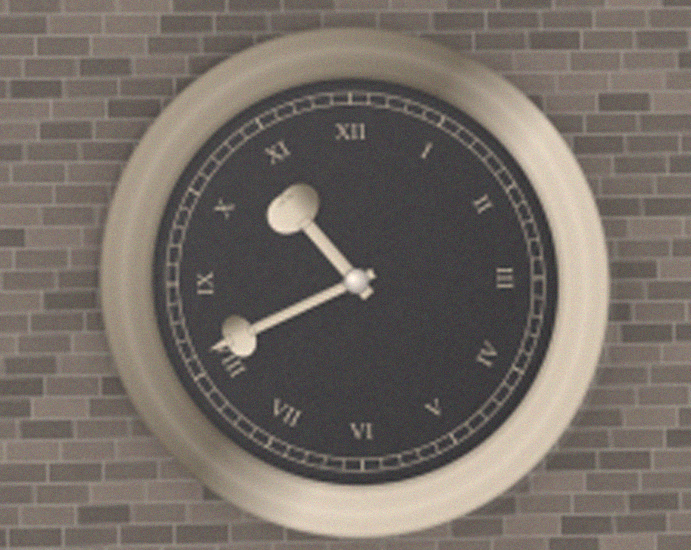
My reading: 10:41
